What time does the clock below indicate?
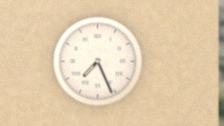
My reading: 7:26
